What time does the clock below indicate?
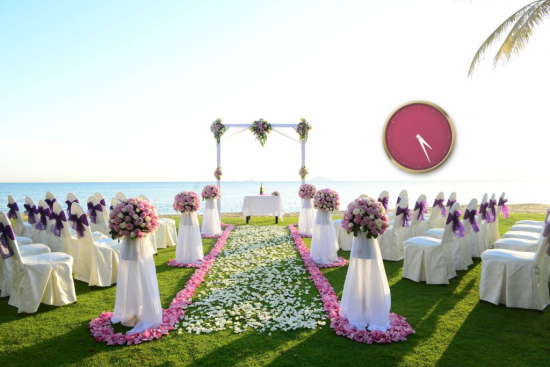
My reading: 4:26
